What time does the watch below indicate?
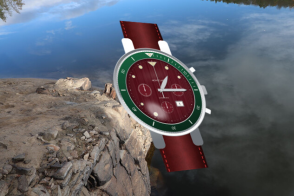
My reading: 1:15
